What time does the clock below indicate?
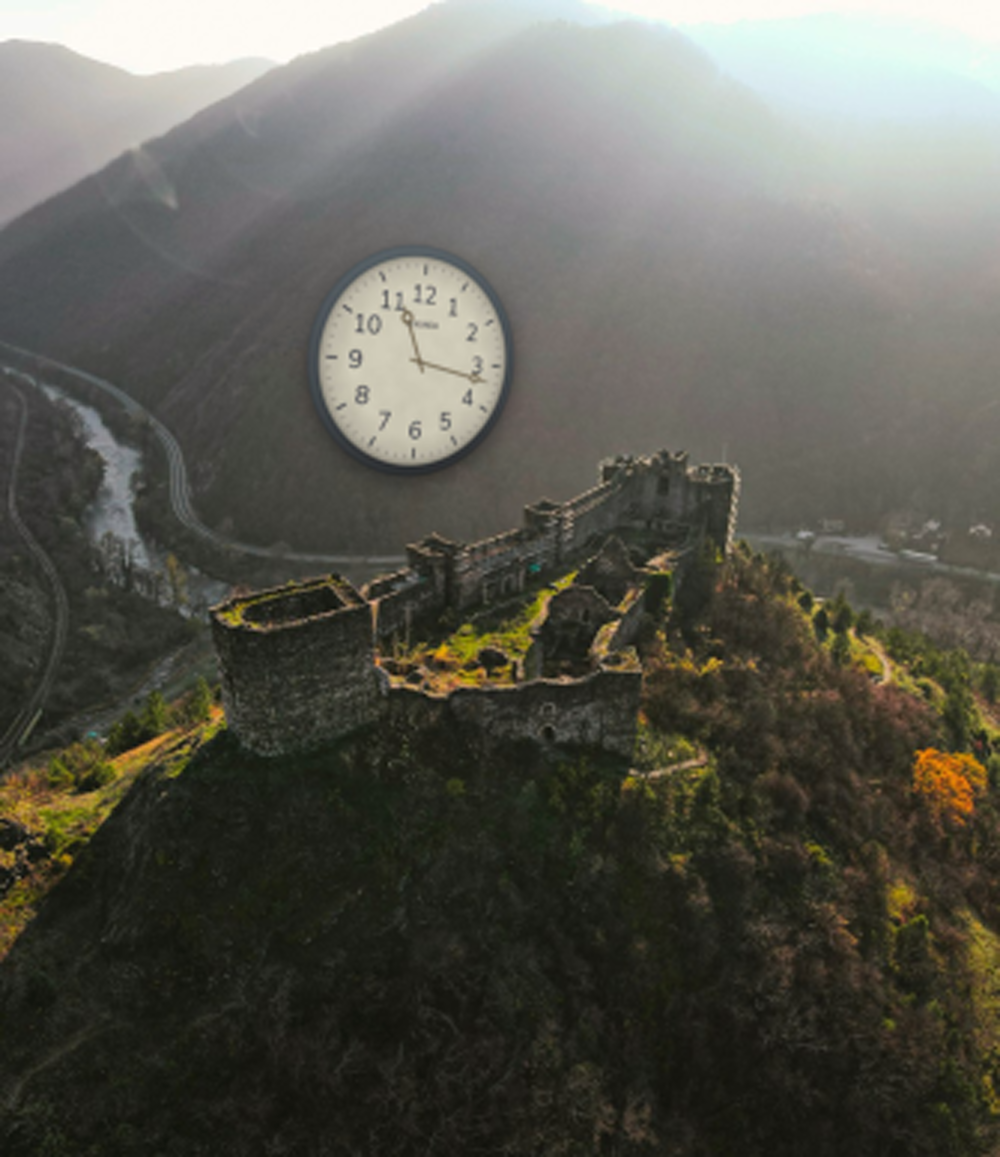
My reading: 11:17
